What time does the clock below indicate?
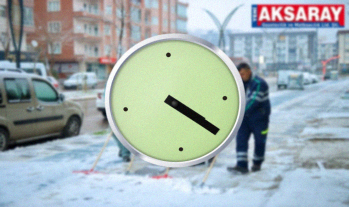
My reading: 4:22
